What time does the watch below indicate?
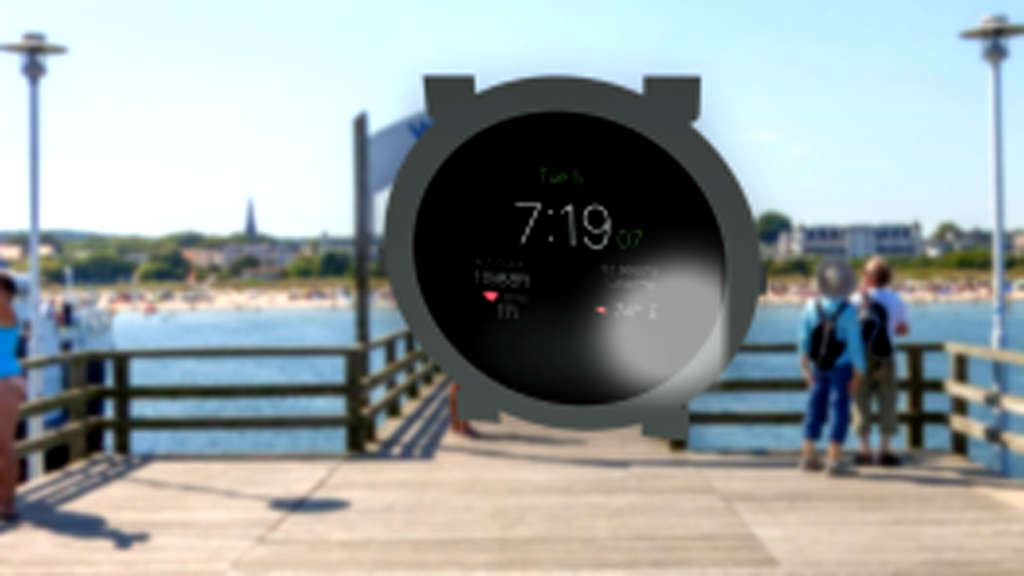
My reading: 7:19
